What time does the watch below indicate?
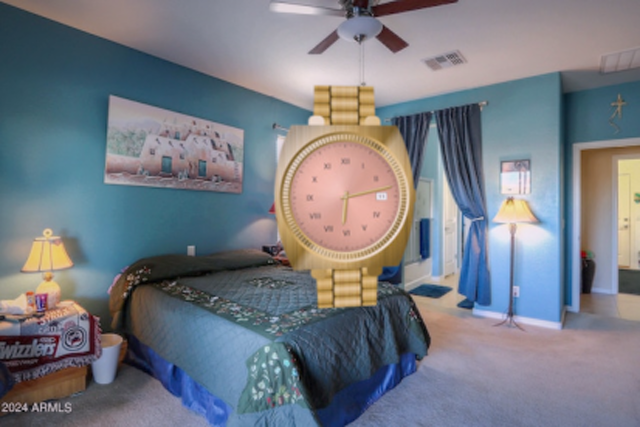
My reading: 6:13
